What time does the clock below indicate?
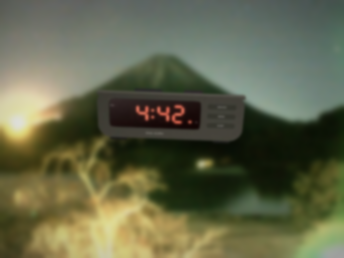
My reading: 4:42
